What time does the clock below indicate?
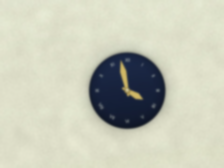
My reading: 3:58
